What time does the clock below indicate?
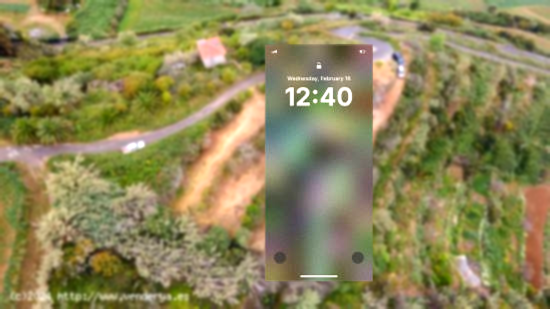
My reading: 12:40
